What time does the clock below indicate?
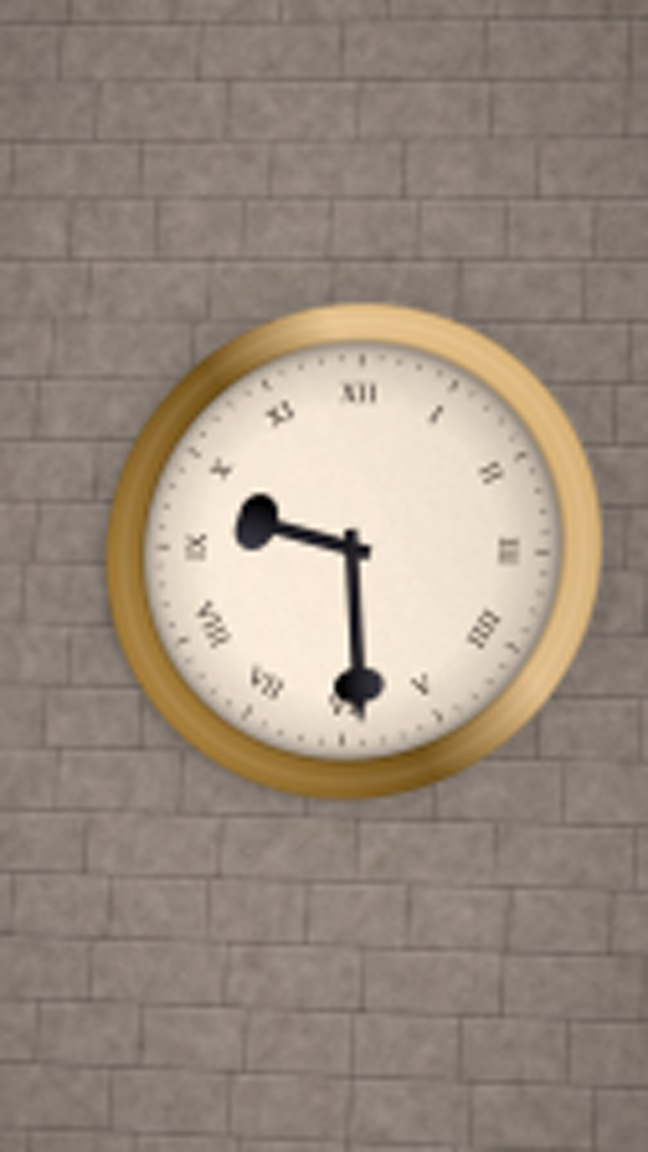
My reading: 9:29
